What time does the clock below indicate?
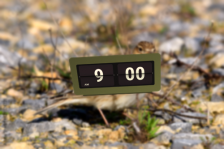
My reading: 9:00
